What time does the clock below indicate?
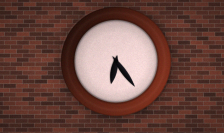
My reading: 6:24
